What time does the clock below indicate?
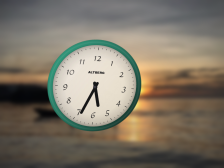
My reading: 5:34
